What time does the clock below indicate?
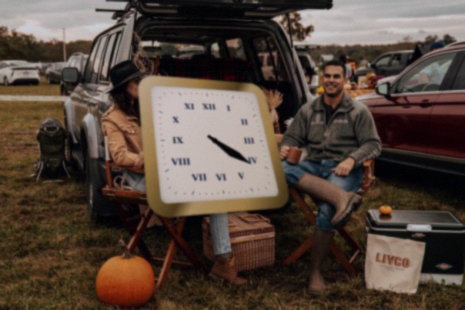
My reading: 4:21
